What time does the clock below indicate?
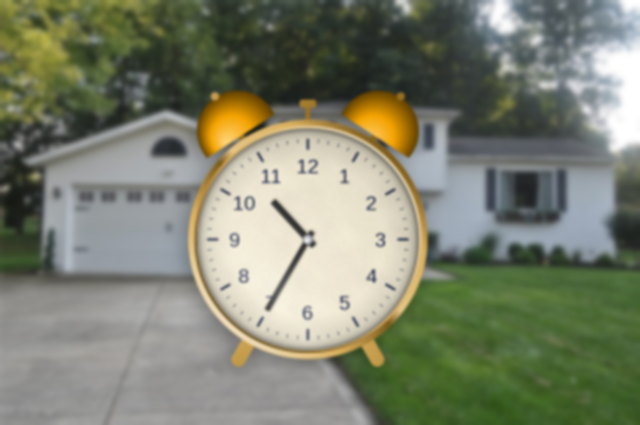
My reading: 10:35
